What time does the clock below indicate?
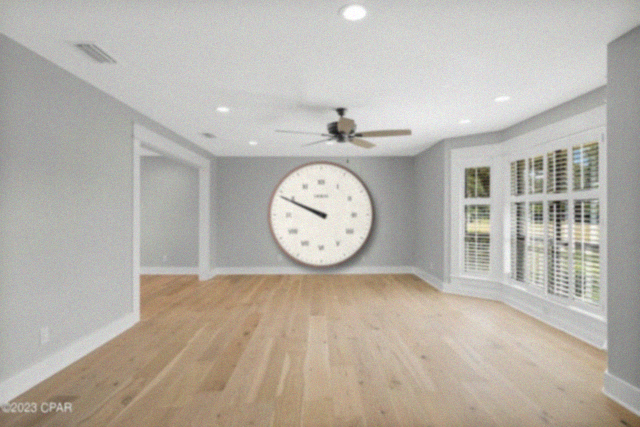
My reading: 9:49
